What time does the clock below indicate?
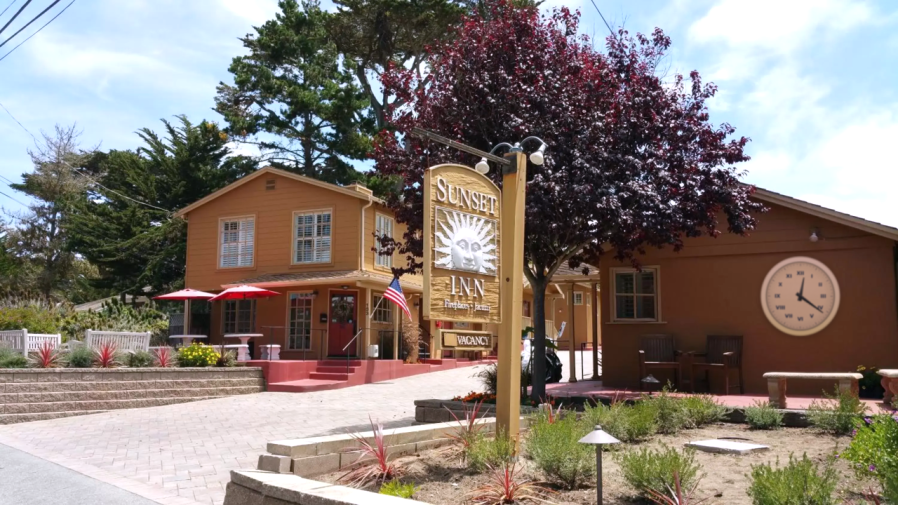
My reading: 12:21
